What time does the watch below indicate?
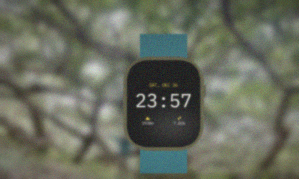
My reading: 23:57
